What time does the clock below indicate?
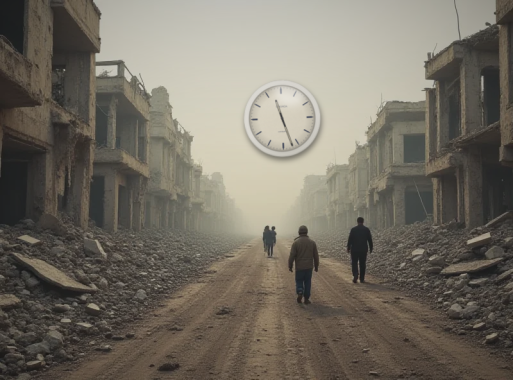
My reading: 11:27
